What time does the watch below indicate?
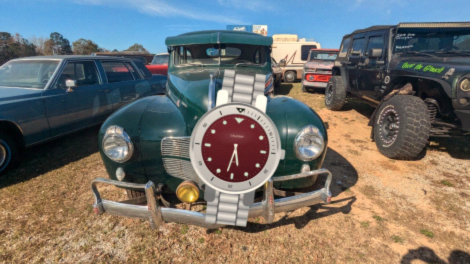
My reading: 5:32
